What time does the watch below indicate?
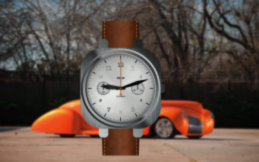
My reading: 9:12
